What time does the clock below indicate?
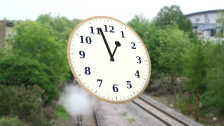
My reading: 12:57
